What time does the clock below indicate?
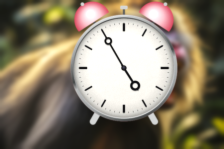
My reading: 4:55
